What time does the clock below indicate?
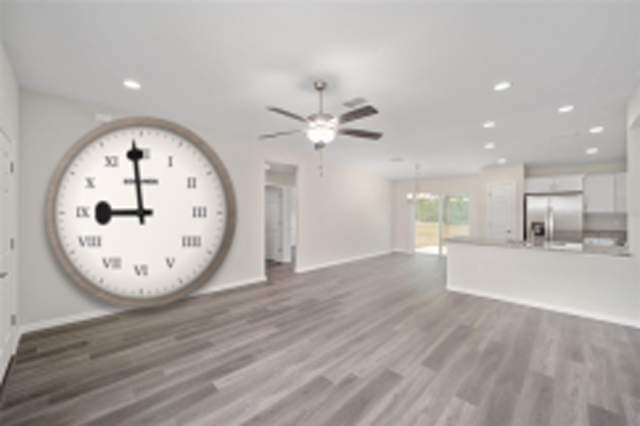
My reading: 8:59
